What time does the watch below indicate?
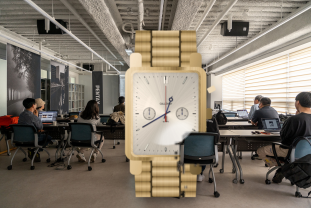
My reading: 12:40
